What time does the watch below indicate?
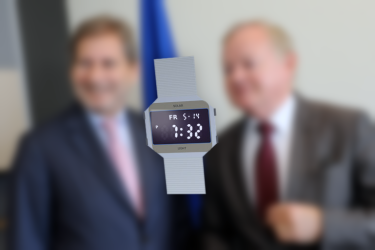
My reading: 7:32
